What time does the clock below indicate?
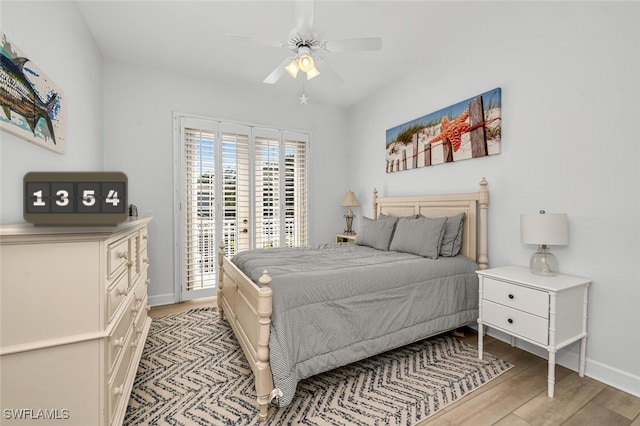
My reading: 13:54
